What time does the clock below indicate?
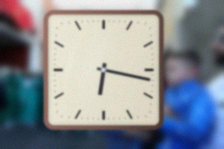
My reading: 6:17
